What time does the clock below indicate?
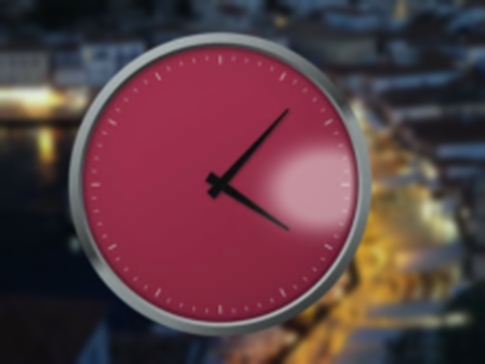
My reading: 4:07
